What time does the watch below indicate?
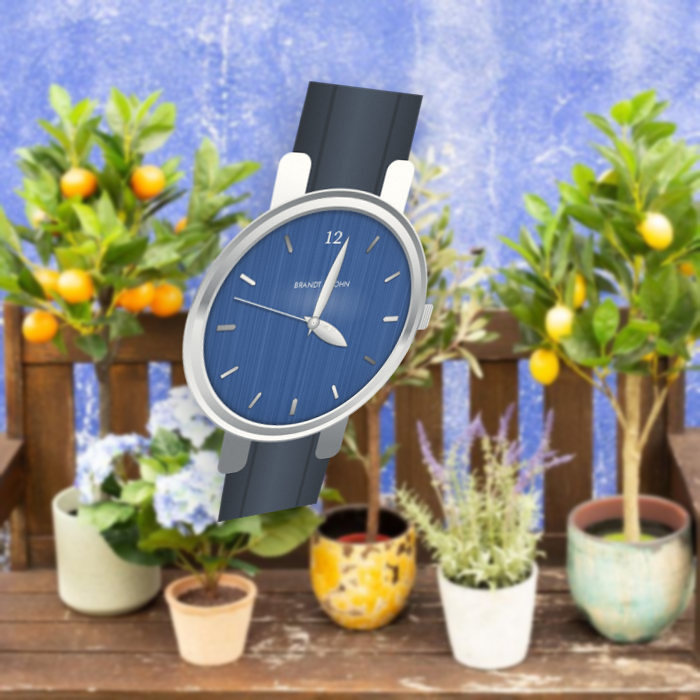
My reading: 4:01:48
